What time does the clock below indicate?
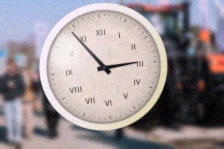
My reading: 2:54
